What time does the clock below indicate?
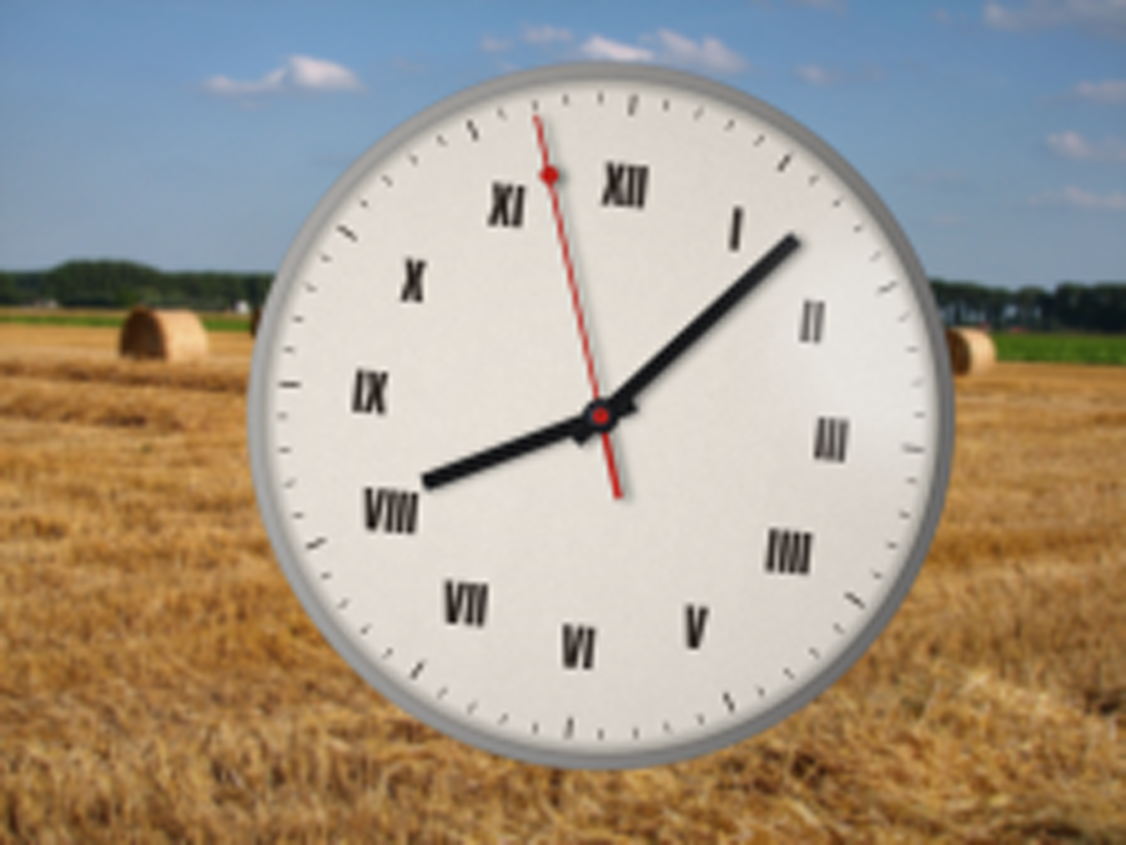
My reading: 8:06:57
